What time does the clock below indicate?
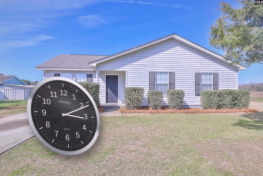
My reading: 3:11
